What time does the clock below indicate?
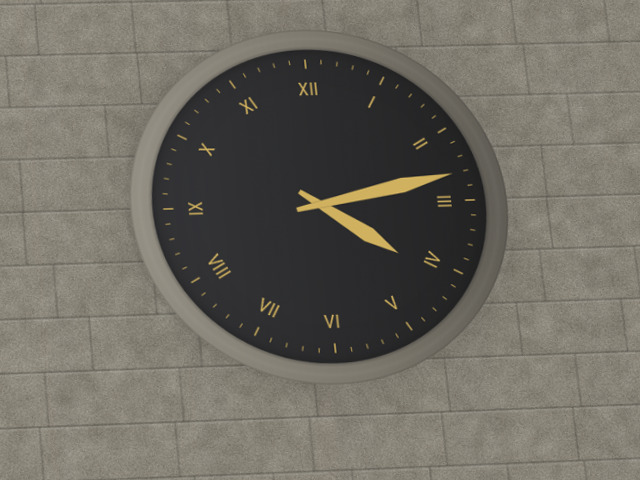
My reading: 4:13
